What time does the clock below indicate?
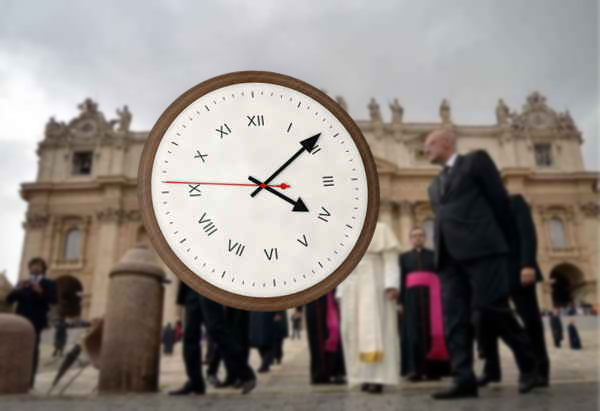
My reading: 4:08:46
